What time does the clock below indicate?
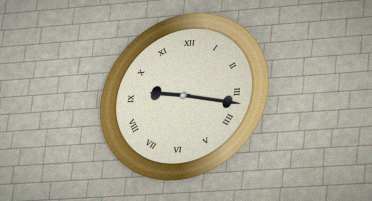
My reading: 9:17
